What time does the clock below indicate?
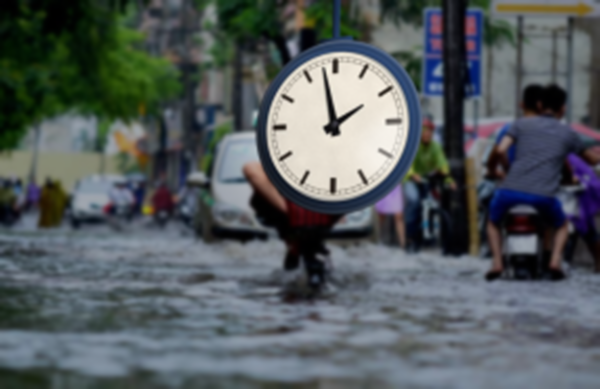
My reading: 1:58
